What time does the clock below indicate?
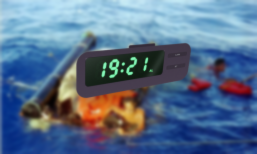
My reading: 19:21
